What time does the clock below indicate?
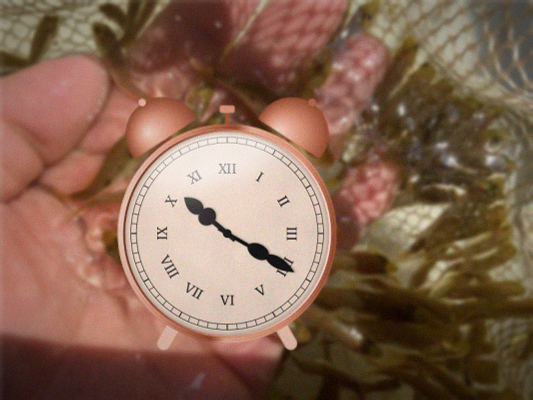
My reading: 10:20
